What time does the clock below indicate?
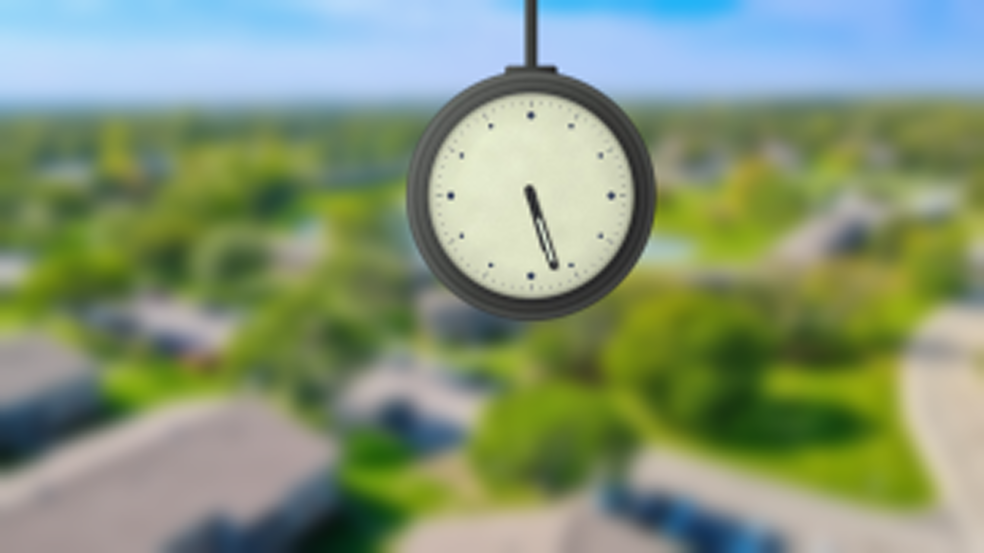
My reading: 5:27
